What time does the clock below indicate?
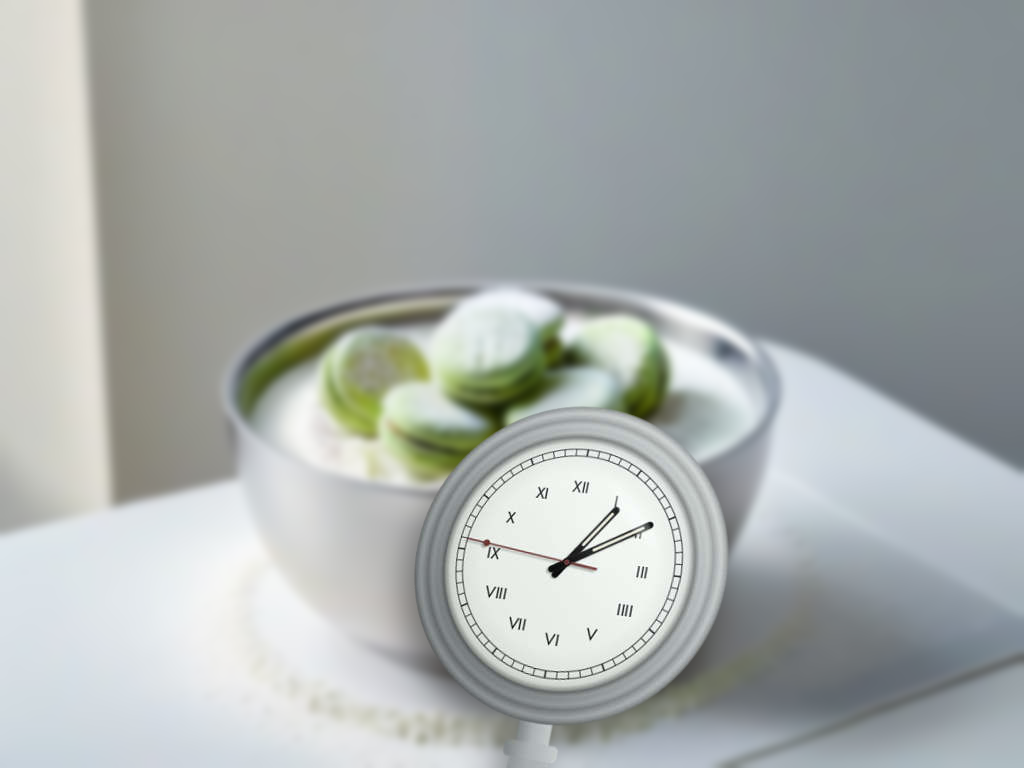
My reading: 1:09:46
